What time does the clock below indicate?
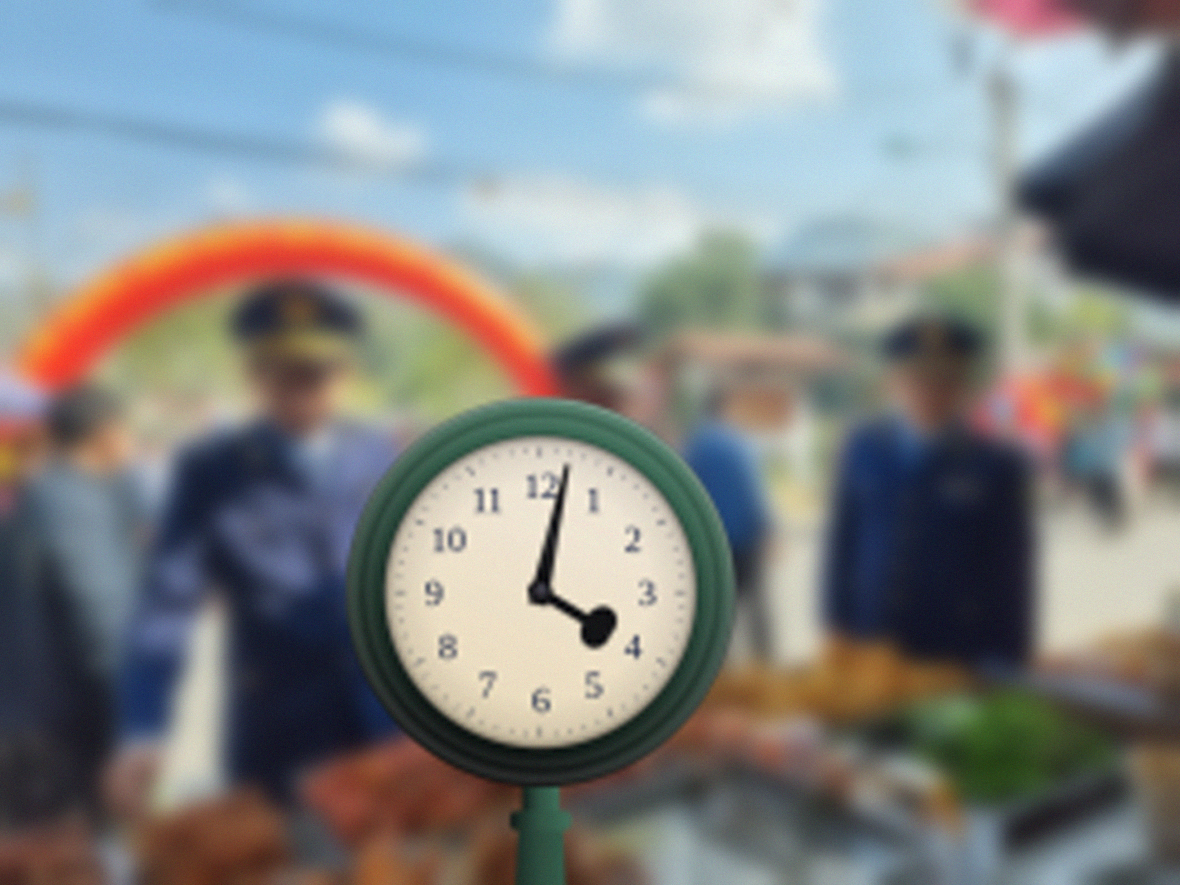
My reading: 4:02
